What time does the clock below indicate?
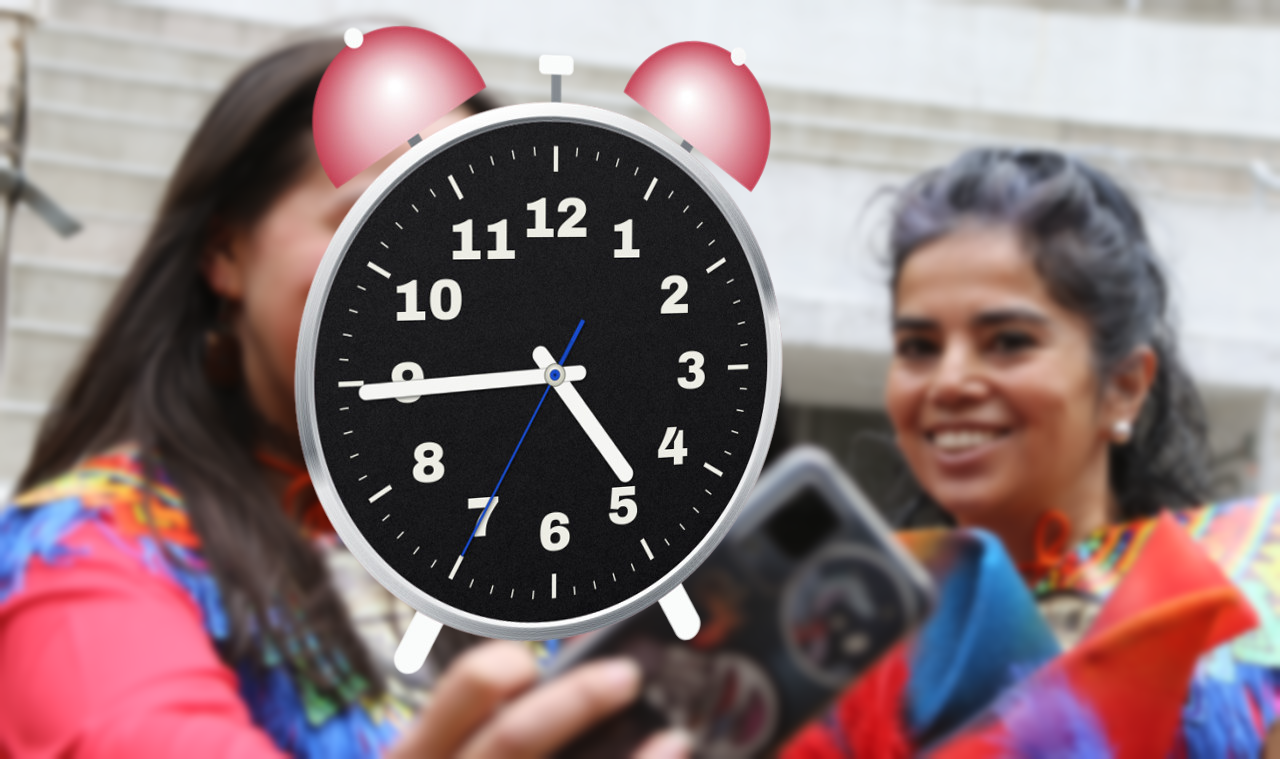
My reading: 4:44:35
